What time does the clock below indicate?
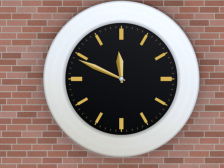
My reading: 11:49
